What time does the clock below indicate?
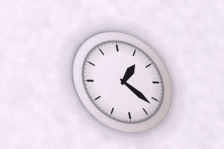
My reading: 1:22
